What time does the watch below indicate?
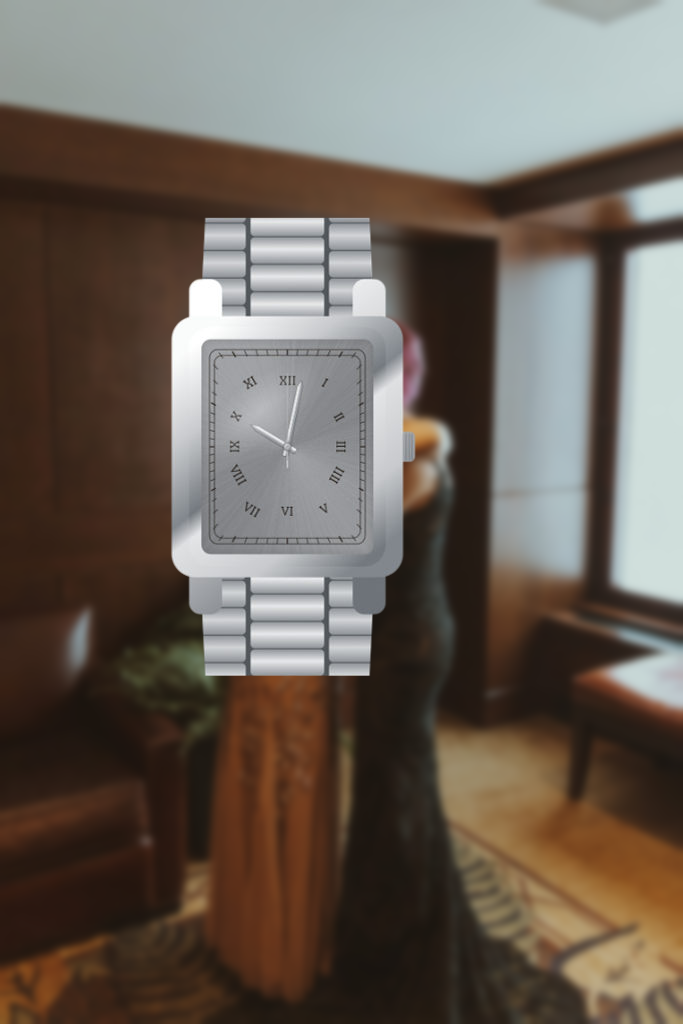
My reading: 10:02:00
